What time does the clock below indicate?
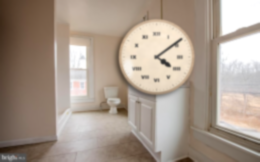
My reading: 4:09
